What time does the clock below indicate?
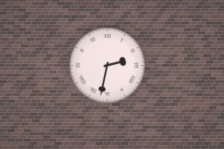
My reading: 2:32
